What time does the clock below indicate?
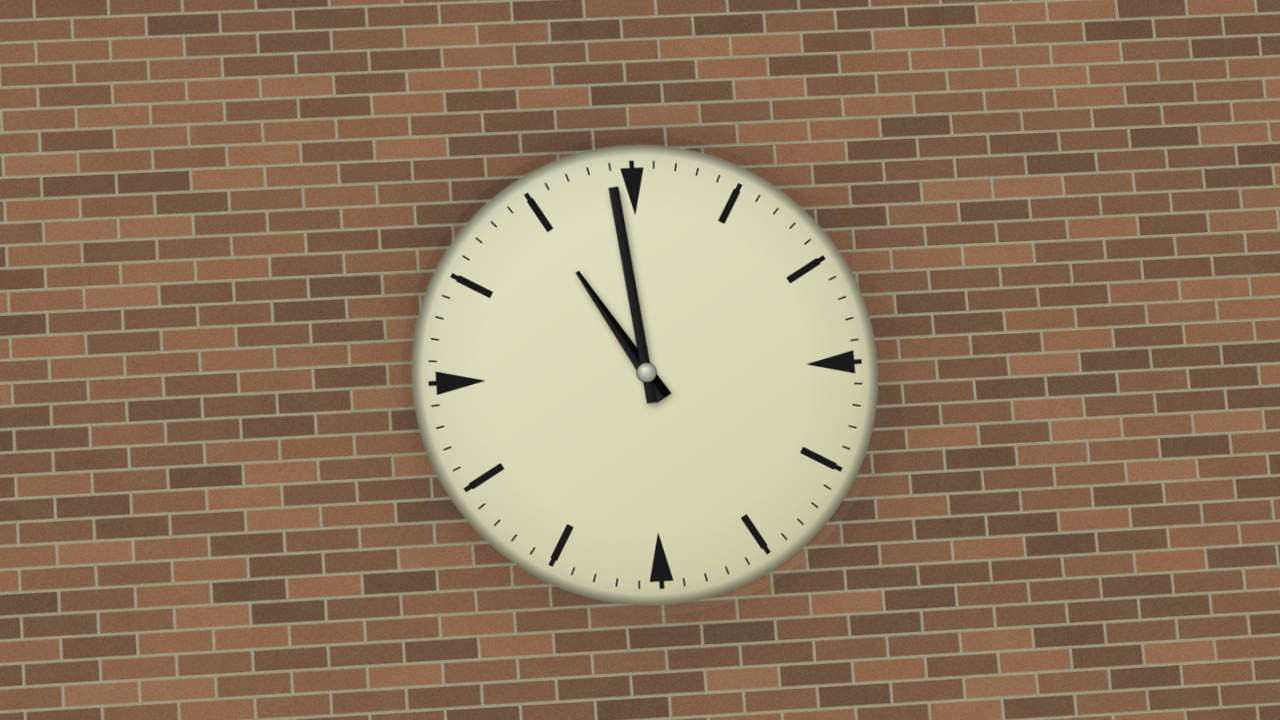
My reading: 10:59
